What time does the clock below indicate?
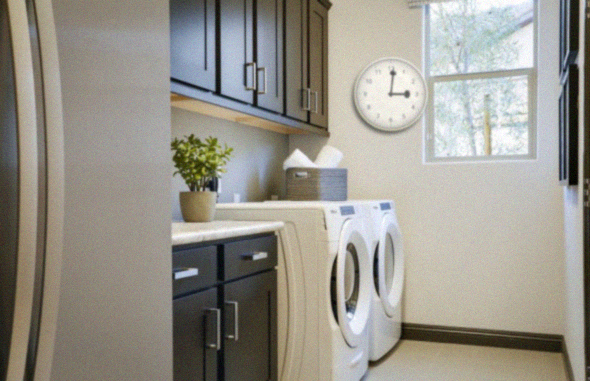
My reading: 3:01
